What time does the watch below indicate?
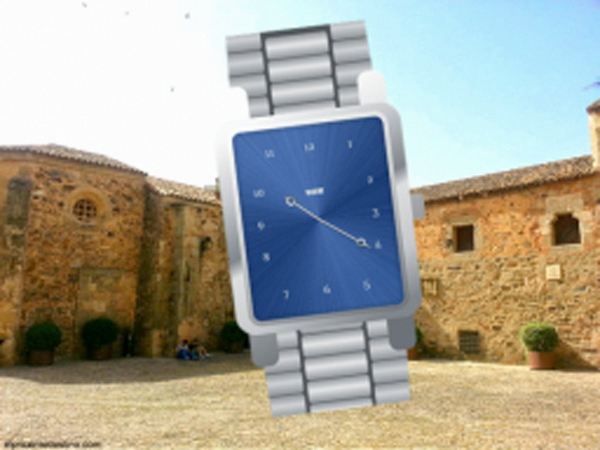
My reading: 10:21
